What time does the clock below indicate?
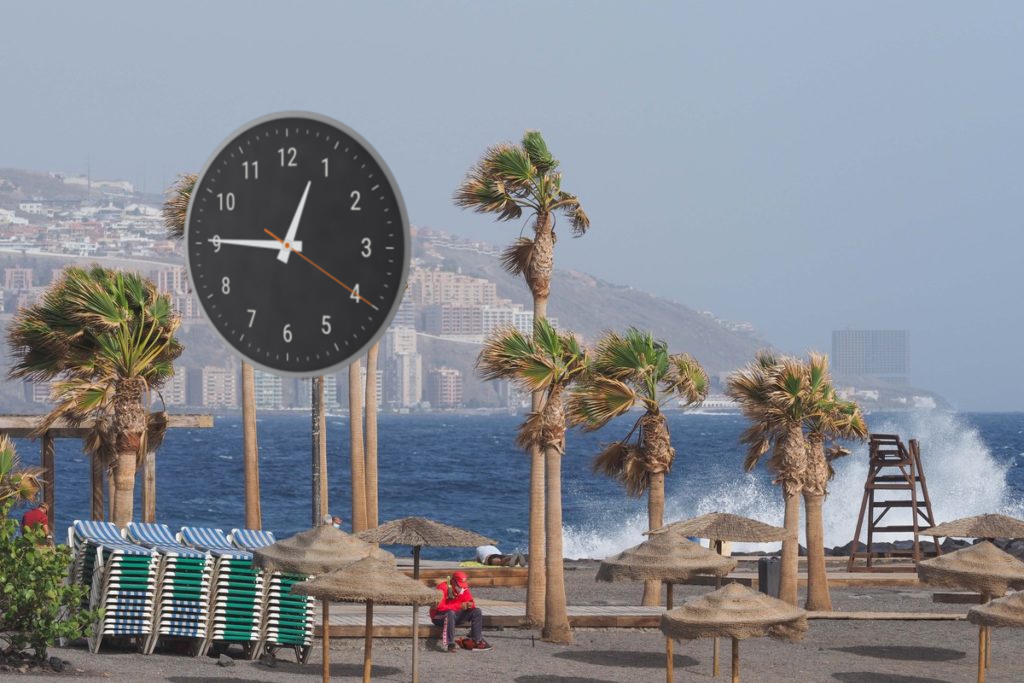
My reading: 12:45:20
